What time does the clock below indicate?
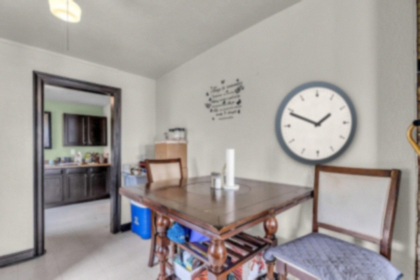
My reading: 1:49
